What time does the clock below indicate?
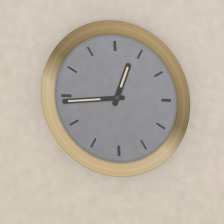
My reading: 12:44
